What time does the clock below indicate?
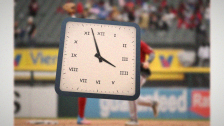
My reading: 3:57
